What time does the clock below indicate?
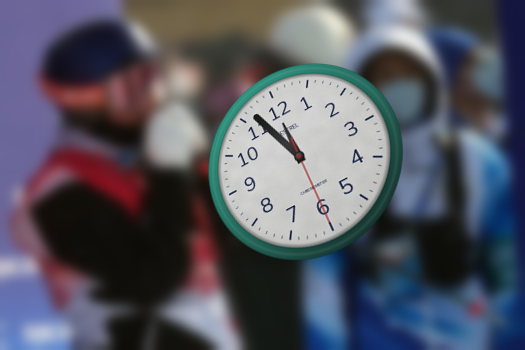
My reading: 11:56:30
